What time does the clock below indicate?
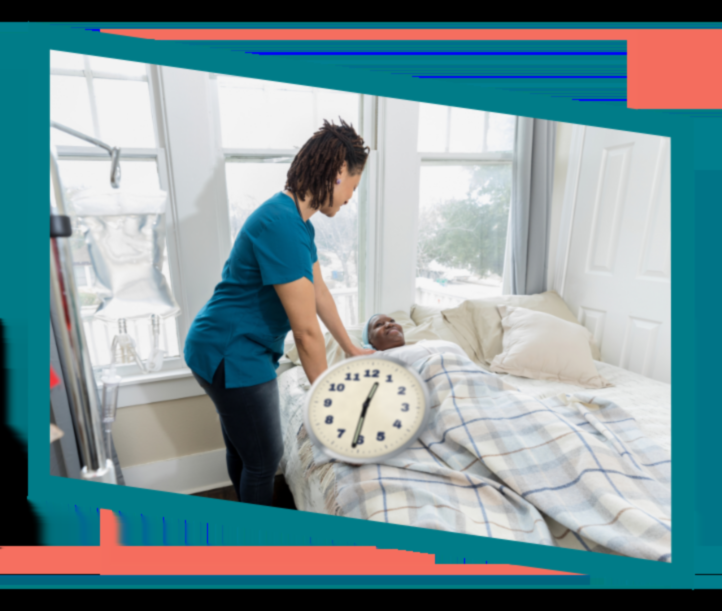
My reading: 12:31
